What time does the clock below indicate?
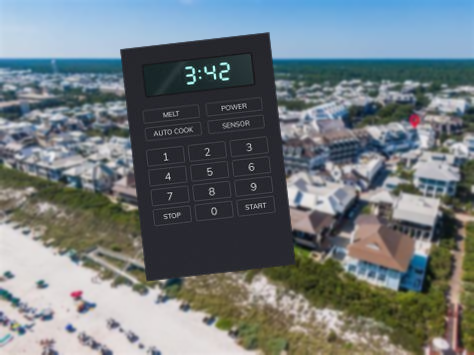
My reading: 3:42
